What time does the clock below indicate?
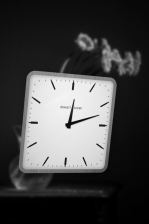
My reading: 12:12
